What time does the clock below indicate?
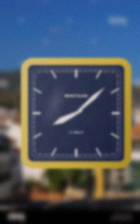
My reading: 8:08
